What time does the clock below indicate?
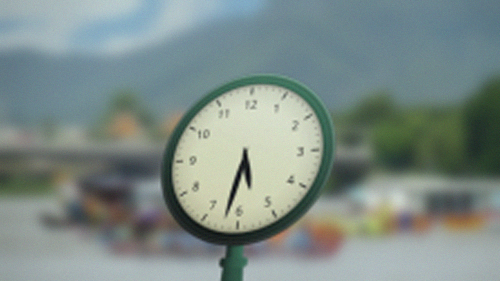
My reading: 5:32
